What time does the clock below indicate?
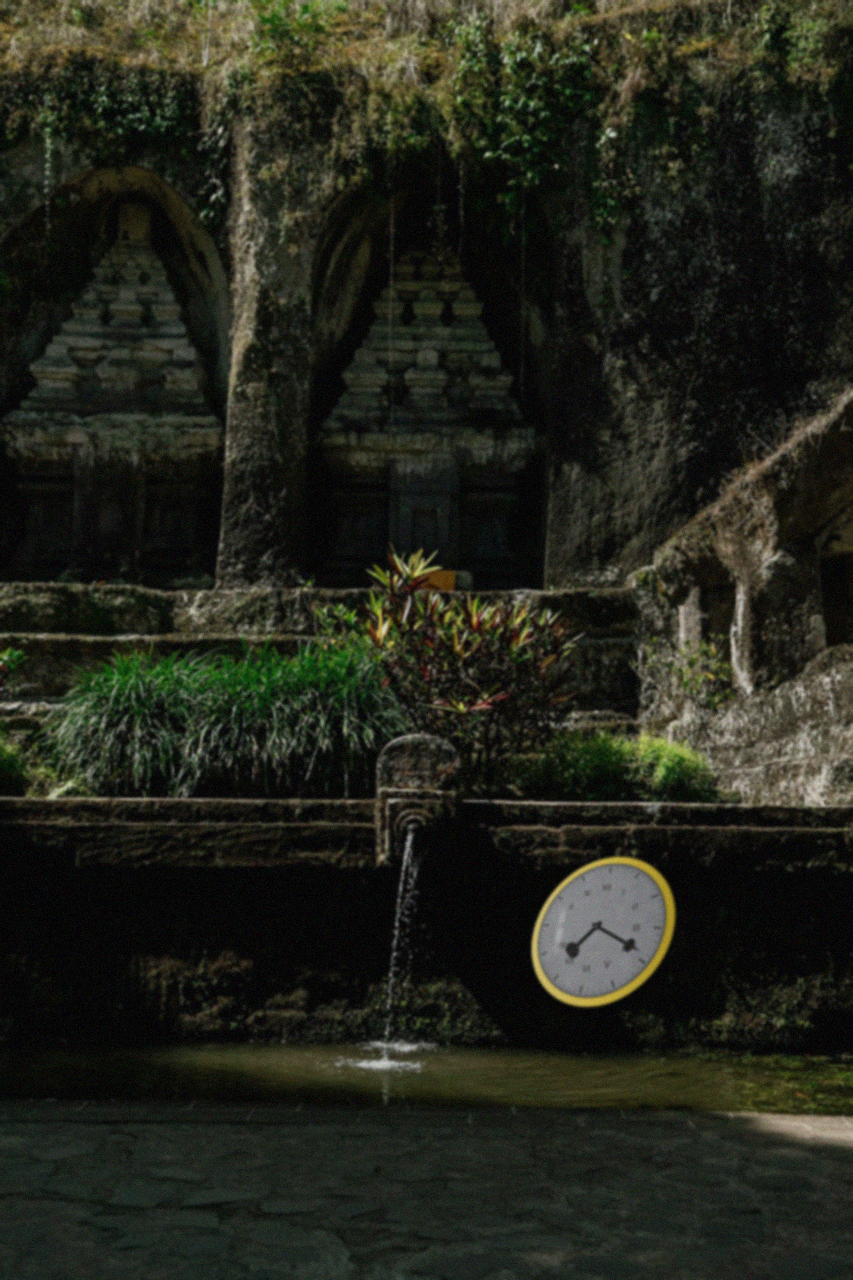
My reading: 7:19
